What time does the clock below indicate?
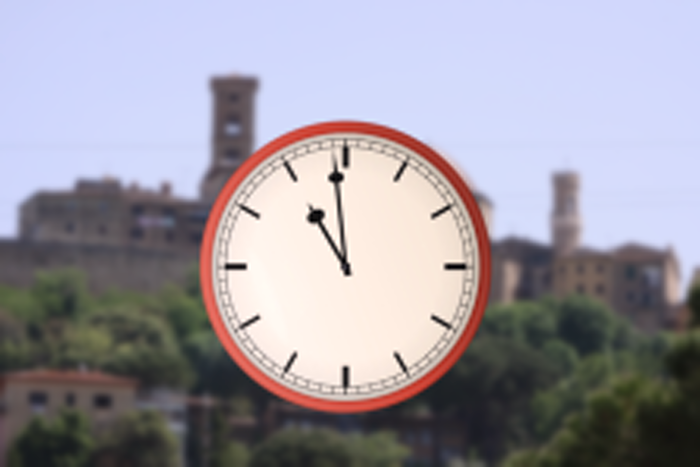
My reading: 10:59
